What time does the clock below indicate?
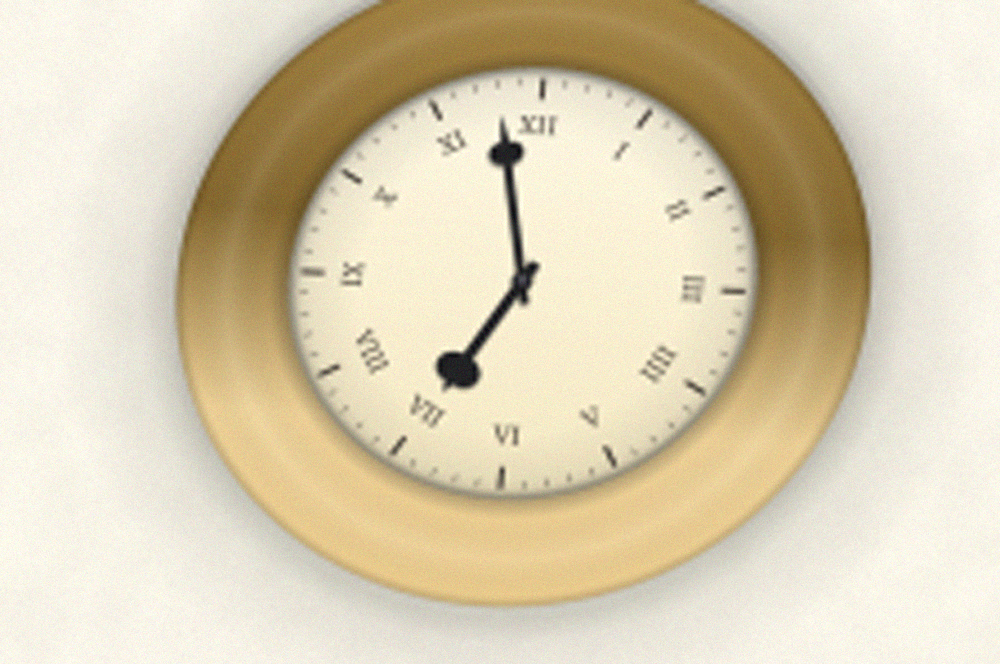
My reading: 6:58
